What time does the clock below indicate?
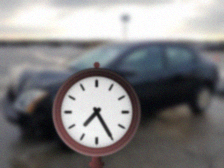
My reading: 7:25
